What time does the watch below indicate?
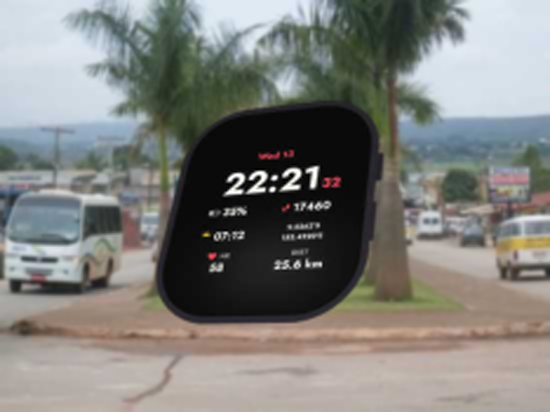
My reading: 22:21
